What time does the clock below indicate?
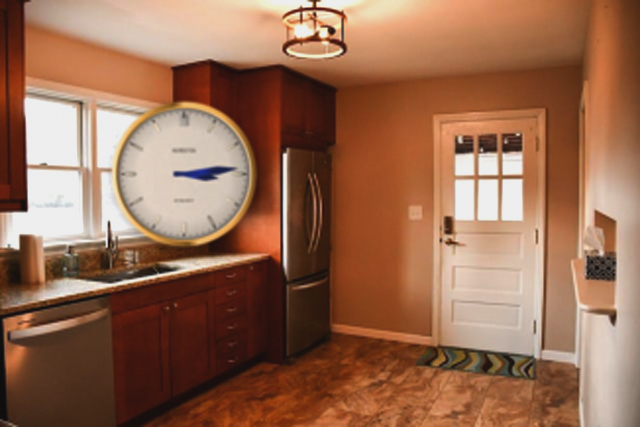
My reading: 3:14
